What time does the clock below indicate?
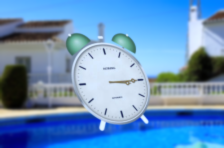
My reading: 3:15
